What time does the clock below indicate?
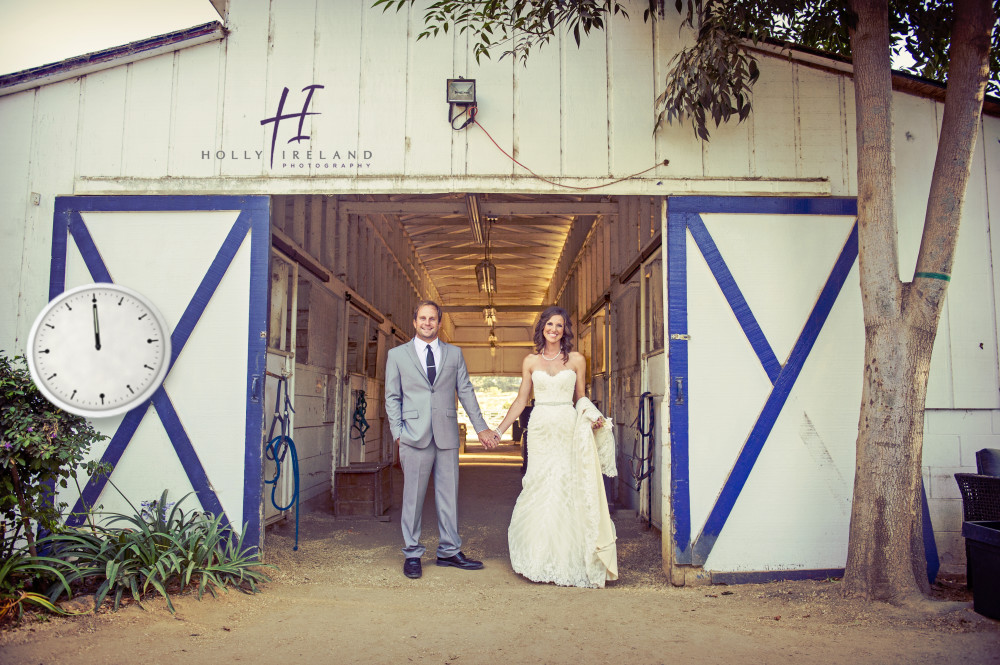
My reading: 12:00
